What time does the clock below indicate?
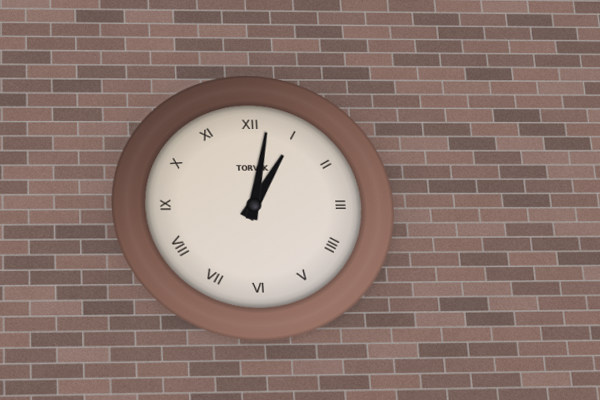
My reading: 1:02
